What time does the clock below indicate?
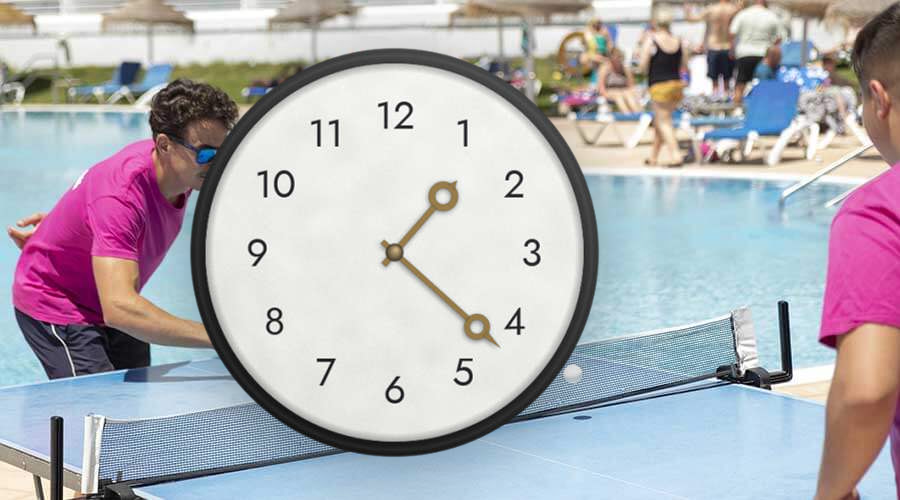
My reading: 1:22
